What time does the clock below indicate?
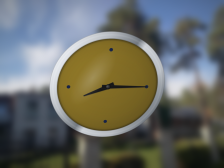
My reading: 8:15
